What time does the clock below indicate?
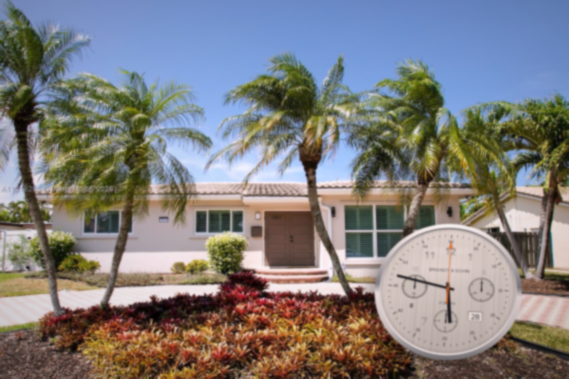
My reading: 5:47
